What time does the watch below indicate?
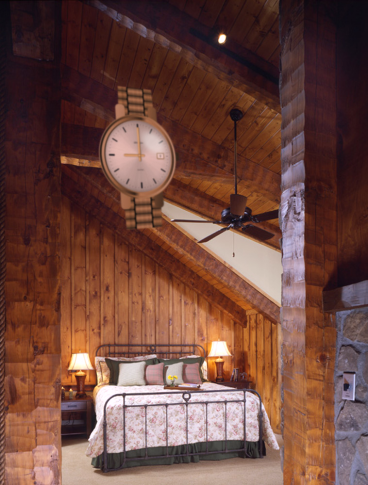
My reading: 9:00
